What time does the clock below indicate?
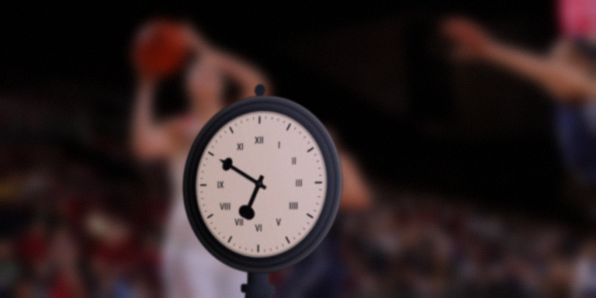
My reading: 6:50
